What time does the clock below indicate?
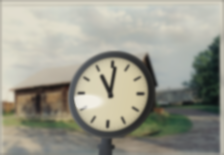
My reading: 11:01
